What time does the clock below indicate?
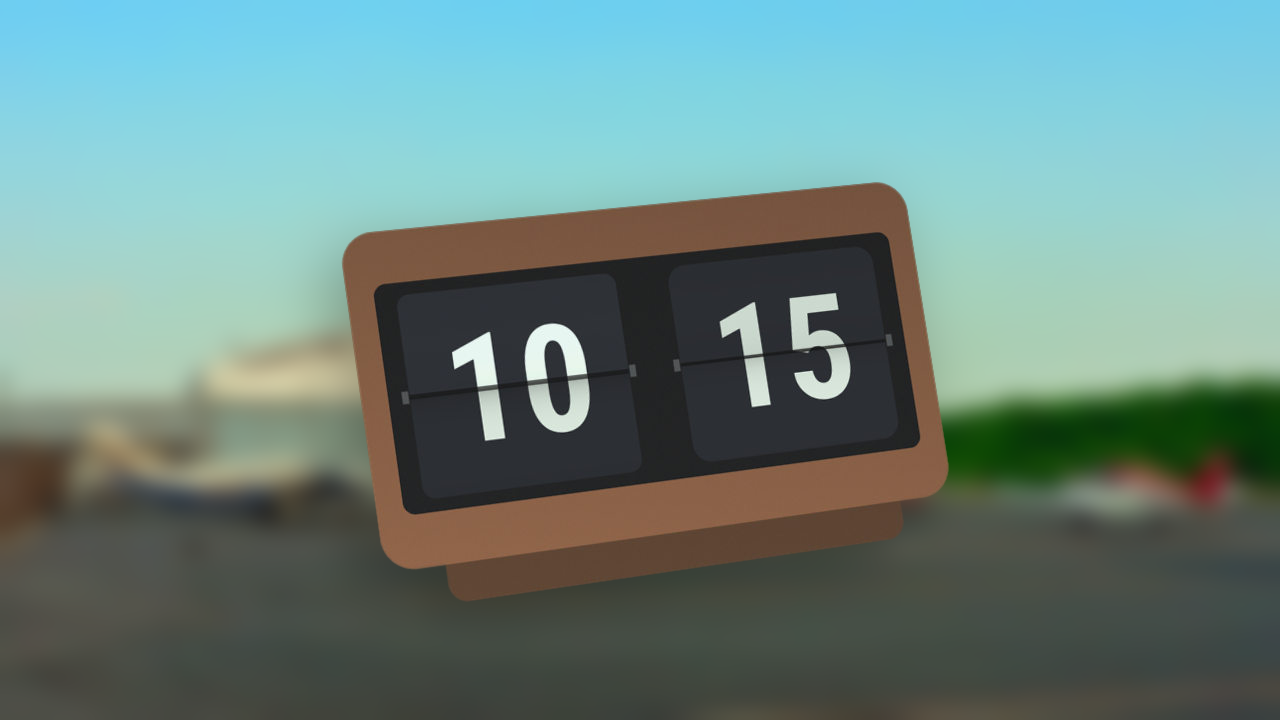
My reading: 10:15
